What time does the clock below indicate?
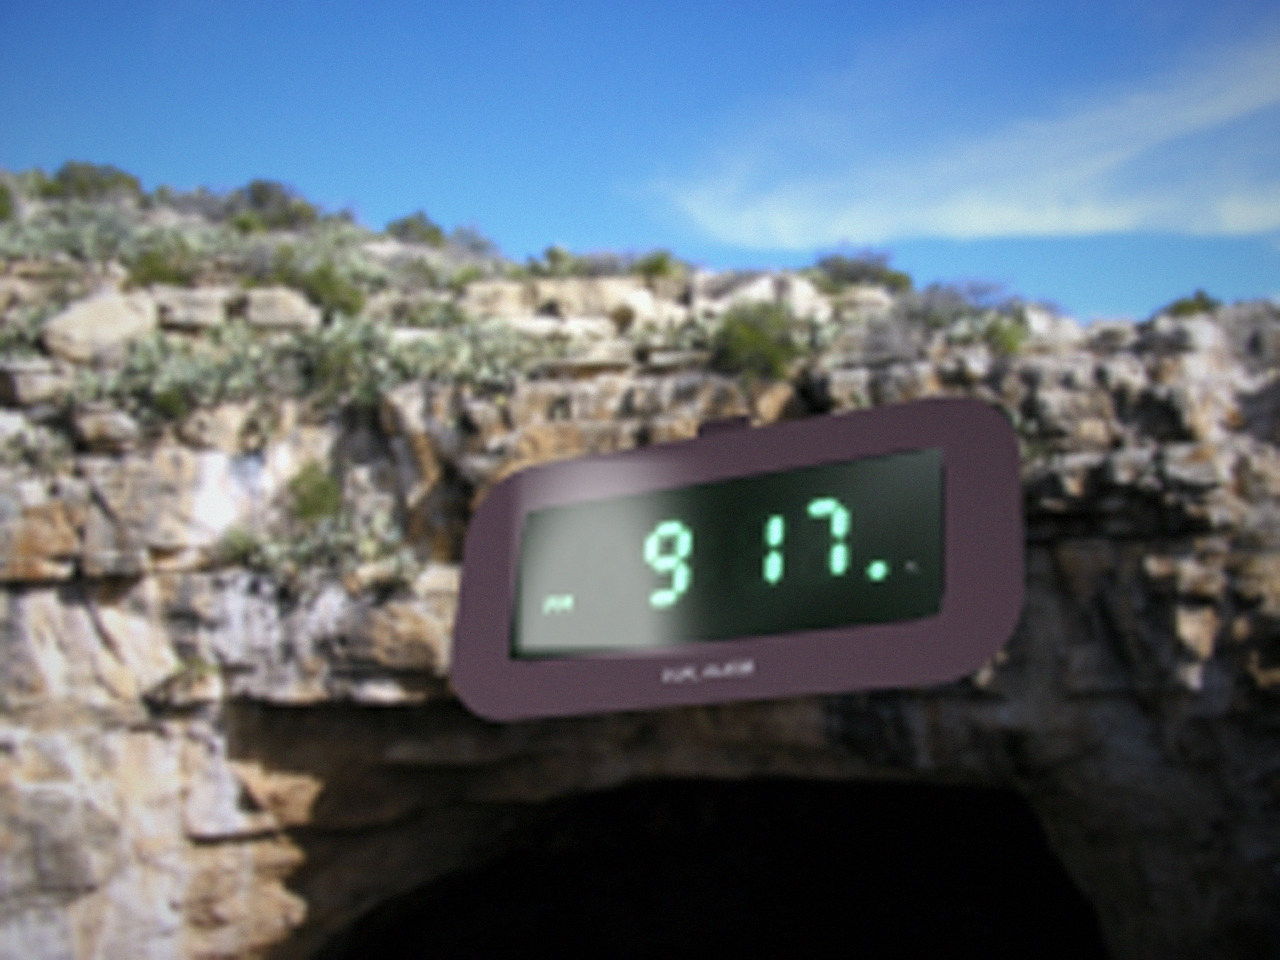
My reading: 9:17
